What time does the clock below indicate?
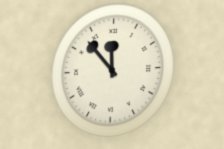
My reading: 11:53
